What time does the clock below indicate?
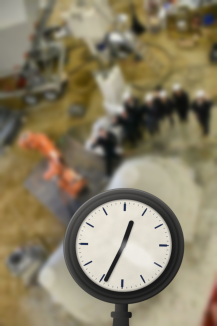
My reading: 12:34
